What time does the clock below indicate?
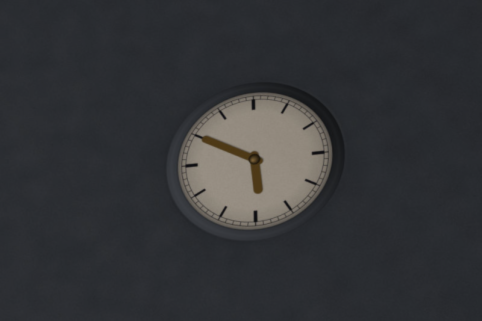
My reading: 5:50
